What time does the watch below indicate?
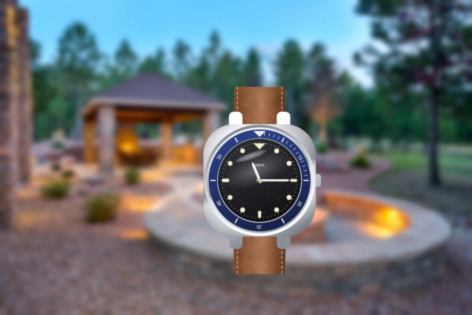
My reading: 11:15
